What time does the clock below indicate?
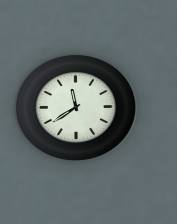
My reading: 11:39
